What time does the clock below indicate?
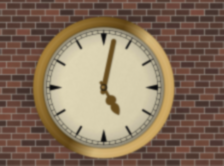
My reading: 5:02
